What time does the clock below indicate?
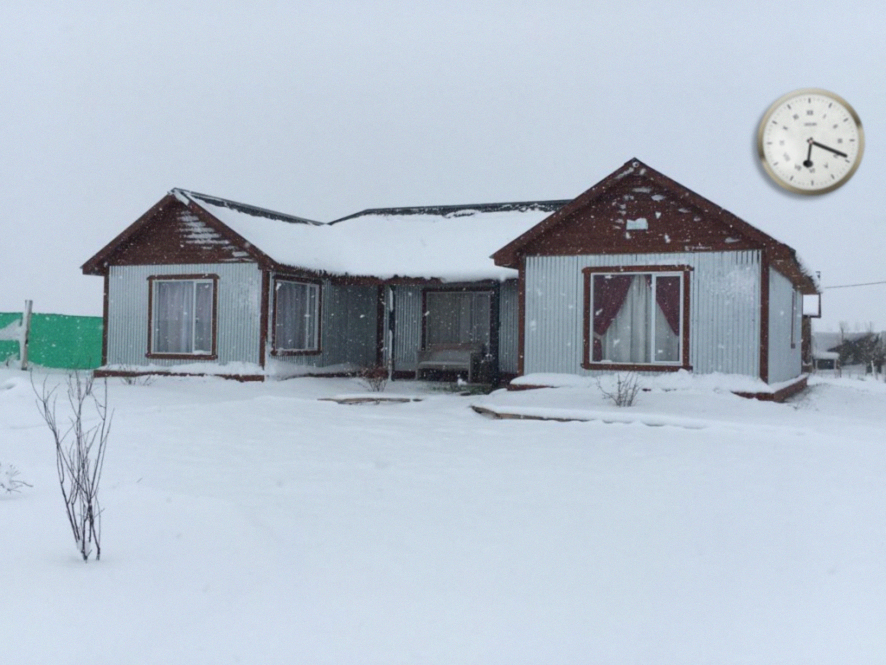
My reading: 6:19
